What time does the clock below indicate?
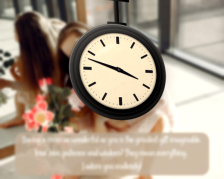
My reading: 3:48
